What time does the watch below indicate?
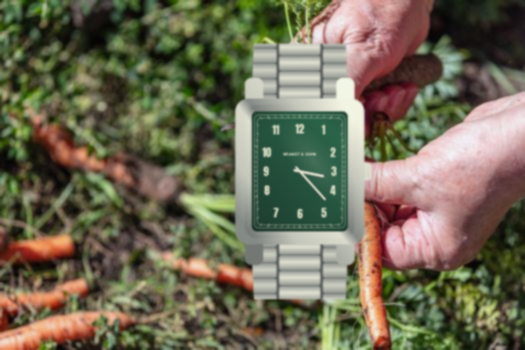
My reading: 3:23
